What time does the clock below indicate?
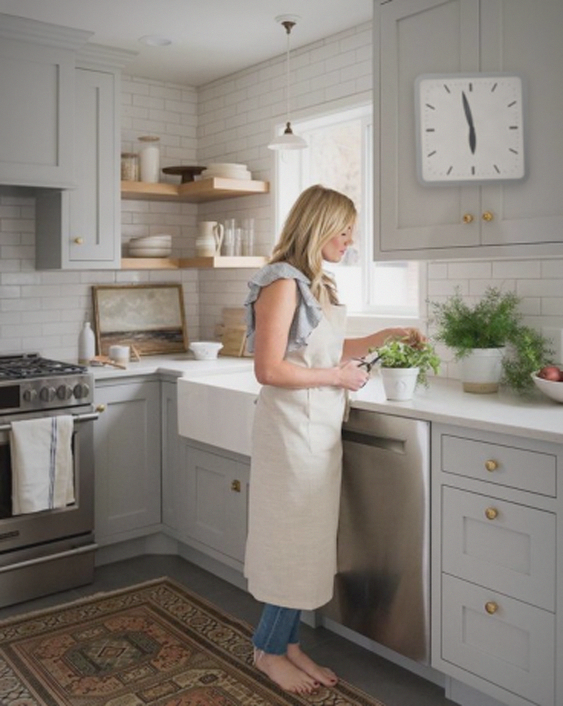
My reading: 5:58
